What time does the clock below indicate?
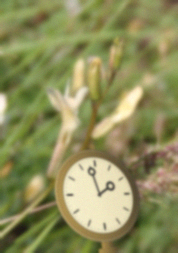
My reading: 1:58
